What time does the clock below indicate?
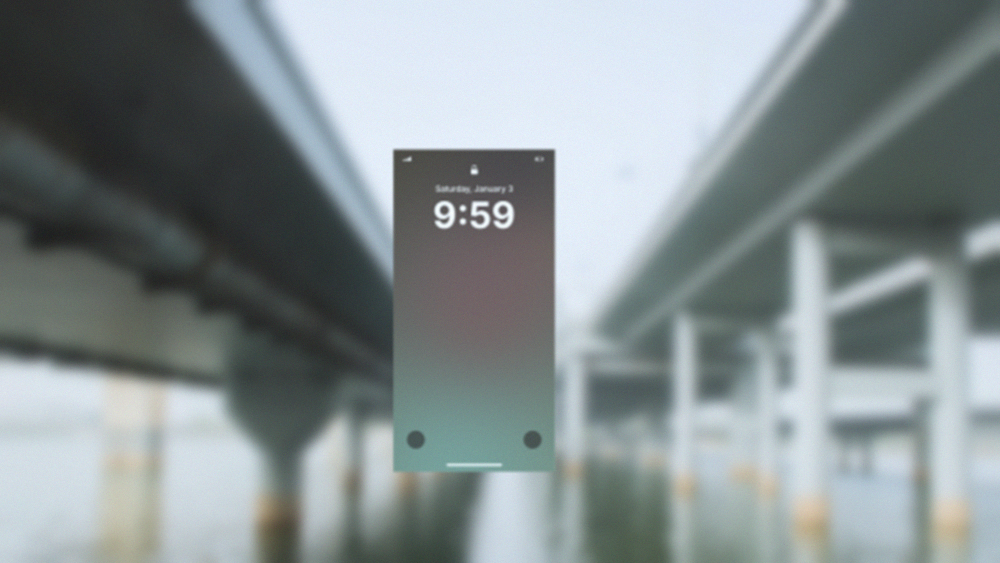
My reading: 9:59
